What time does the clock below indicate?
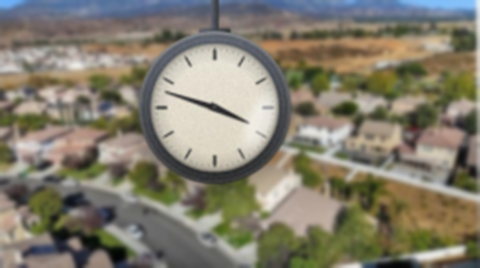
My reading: 3:48
